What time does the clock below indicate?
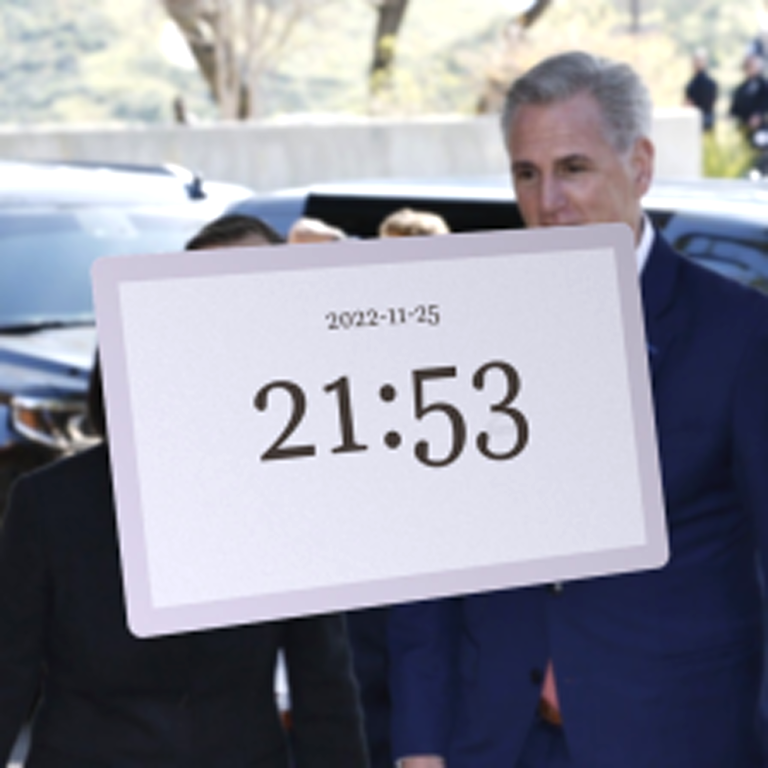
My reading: 21:53
